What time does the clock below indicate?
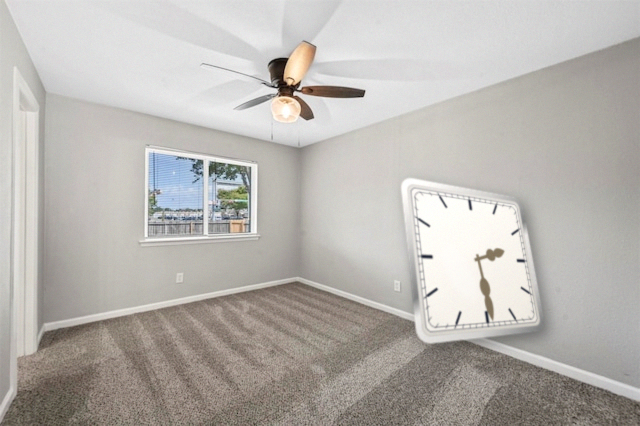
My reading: 2:29
